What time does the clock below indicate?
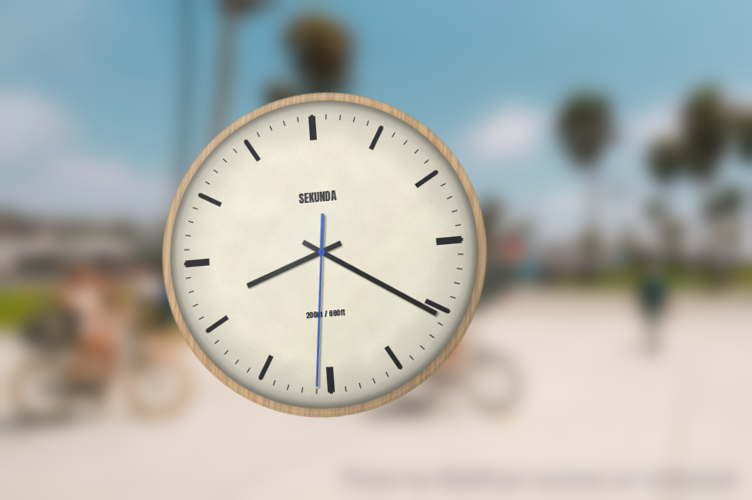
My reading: 8:20:31
